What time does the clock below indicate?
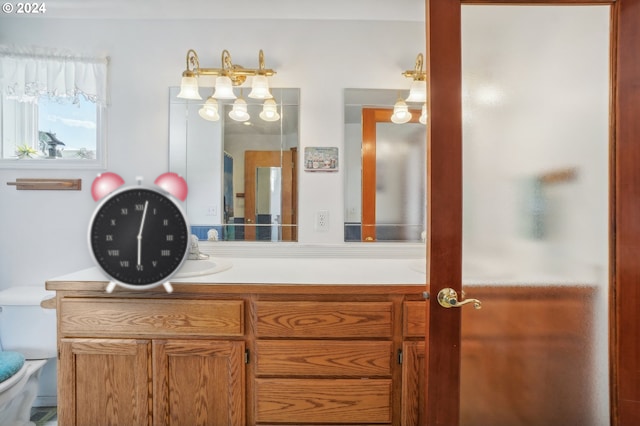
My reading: 6:02
